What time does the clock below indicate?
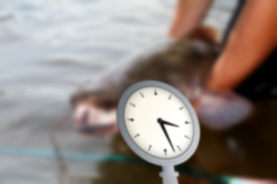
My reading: 3:27
